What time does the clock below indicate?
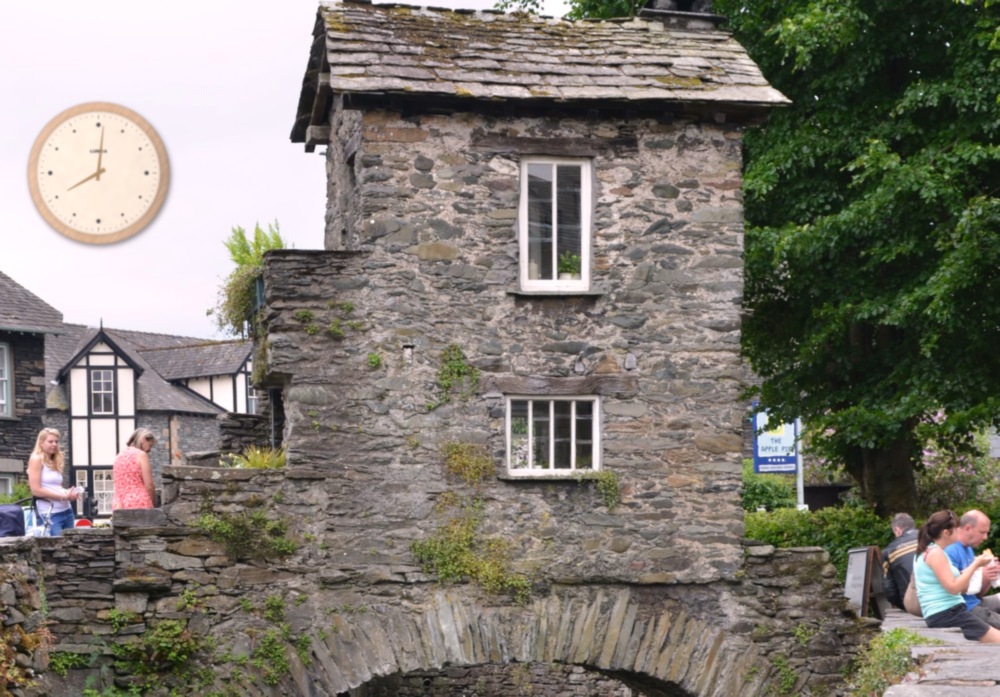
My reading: 8:01
